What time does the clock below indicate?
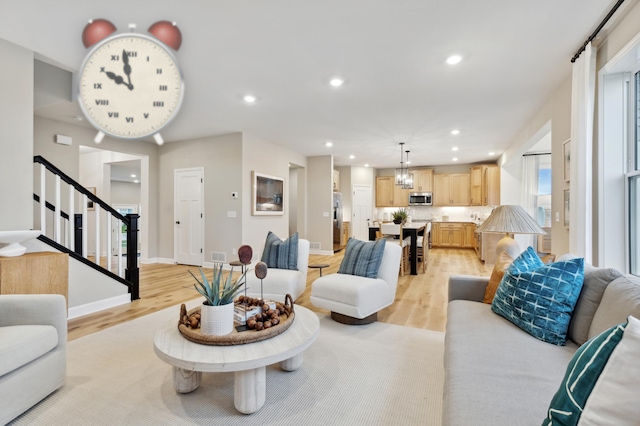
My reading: 9:58
